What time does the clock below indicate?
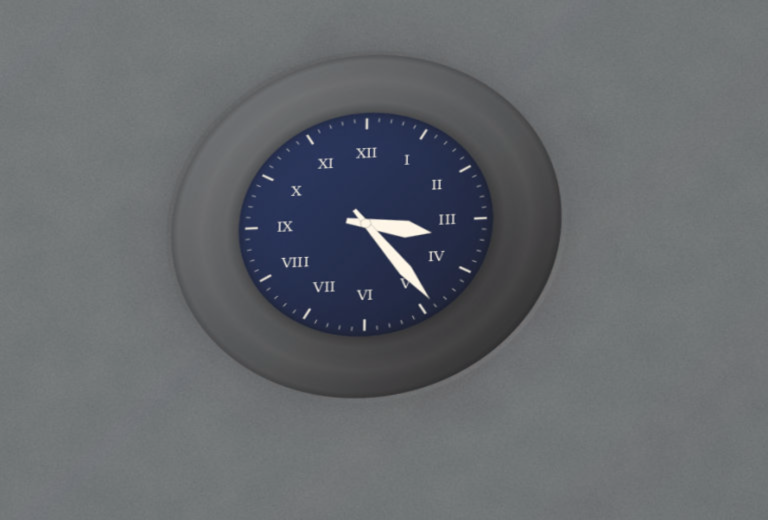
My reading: 3:24
